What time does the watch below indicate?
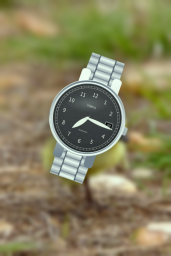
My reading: 7:16
